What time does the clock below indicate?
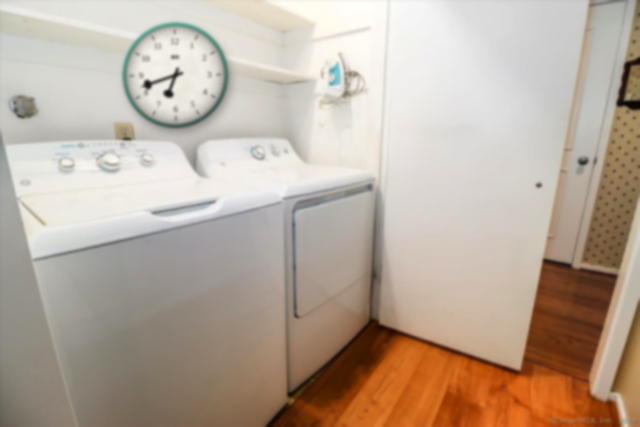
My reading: 6:42
